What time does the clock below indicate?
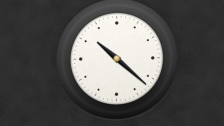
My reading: 10:22
